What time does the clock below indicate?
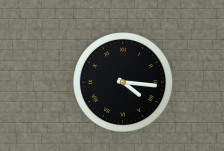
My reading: 4:16
